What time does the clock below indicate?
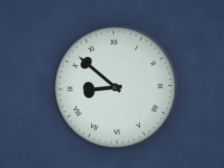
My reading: 8:52
